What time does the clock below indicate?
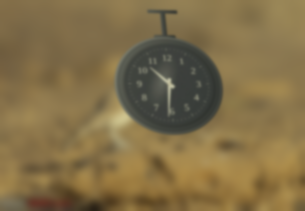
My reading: 10:31
